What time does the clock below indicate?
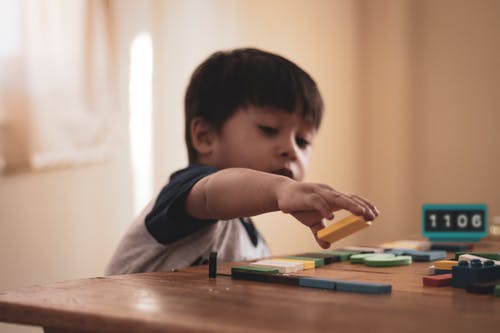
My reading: 11:06
